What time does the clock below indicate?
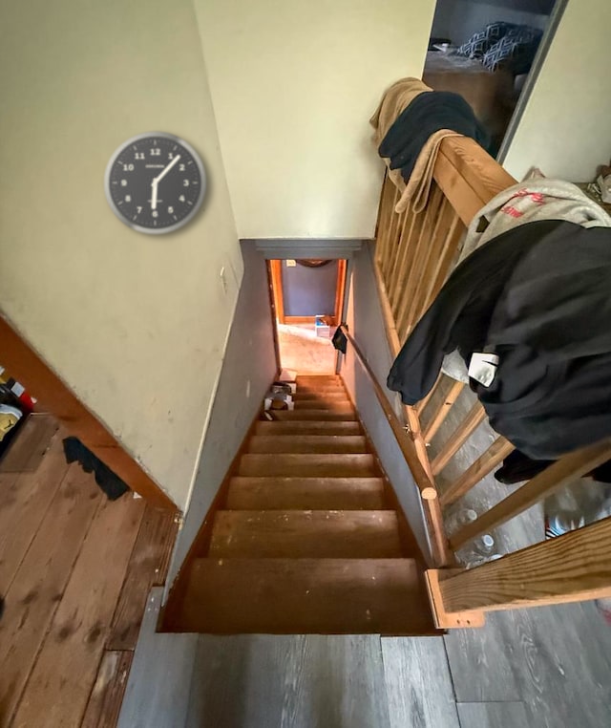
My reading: 6:07
